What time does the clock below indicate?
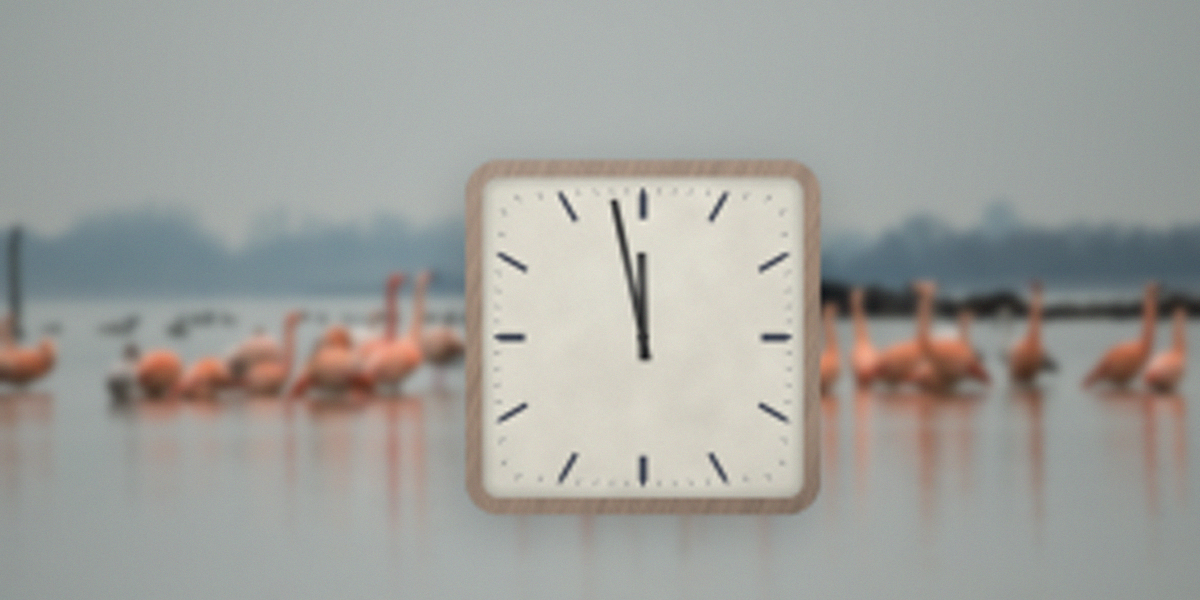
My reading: 11:58
